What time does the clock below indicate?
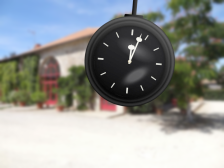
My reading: 12:03
